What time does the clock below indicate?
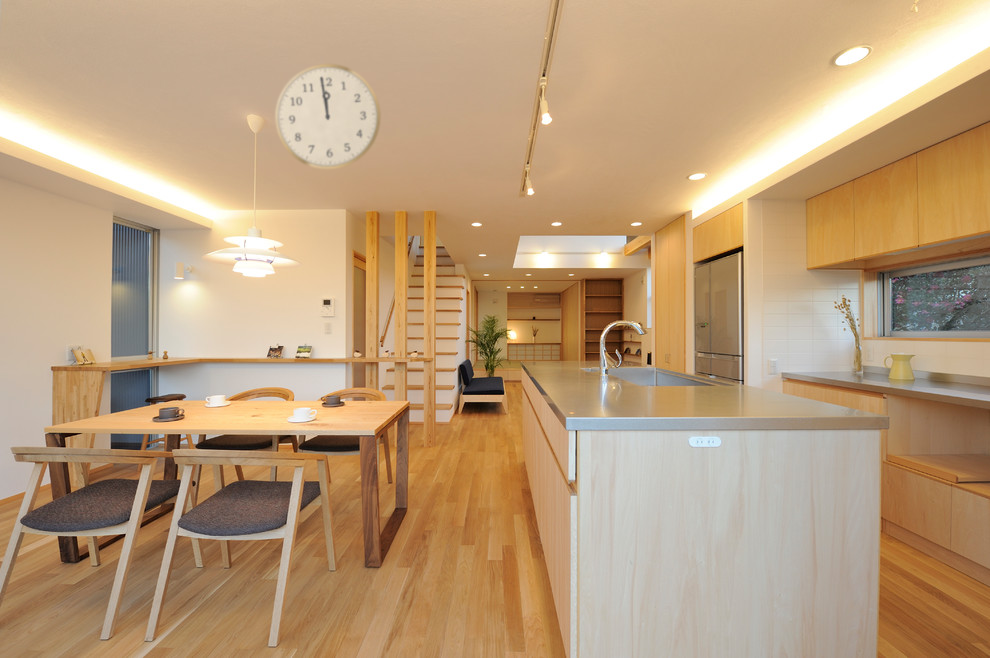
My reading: 11:59
